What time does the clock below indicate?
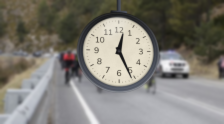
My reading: 12:26
